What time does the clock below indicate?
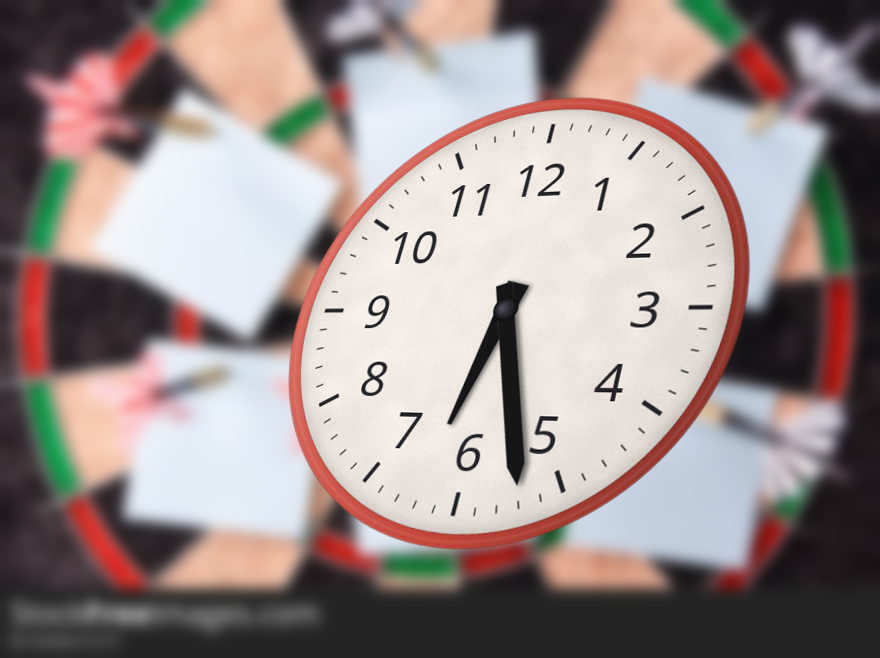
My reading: 6:27
